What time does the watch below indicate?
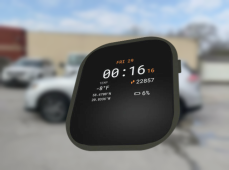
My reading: 0:16
